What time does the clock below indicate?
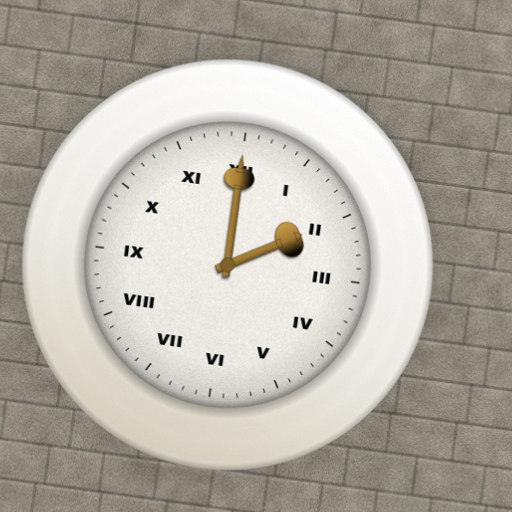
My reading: 2:00
